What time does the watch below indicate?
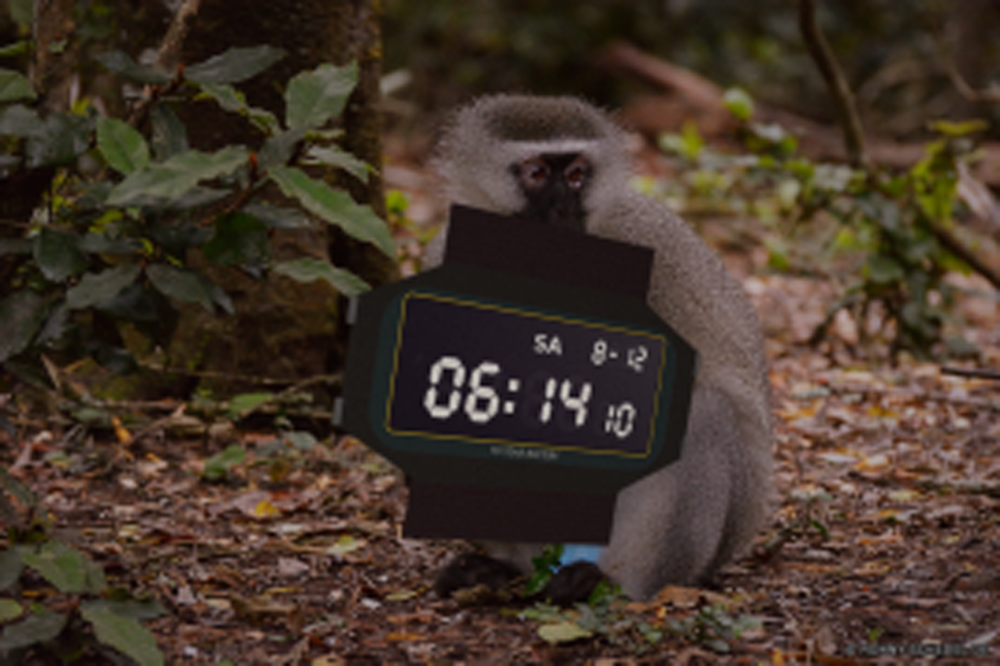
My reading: 6:14:10
